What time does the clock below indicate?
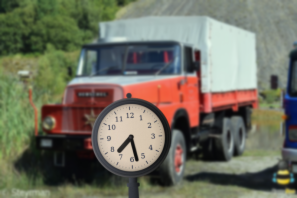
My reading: 7:28
